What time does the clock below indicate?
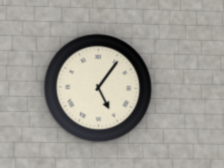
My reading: 5:06
